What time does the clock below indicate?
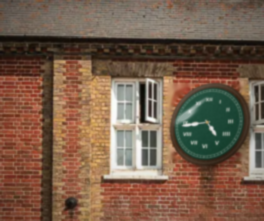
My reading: 4:44
